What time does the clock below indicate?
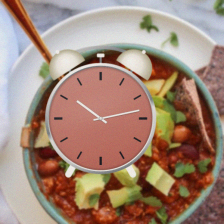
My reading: 10:13
